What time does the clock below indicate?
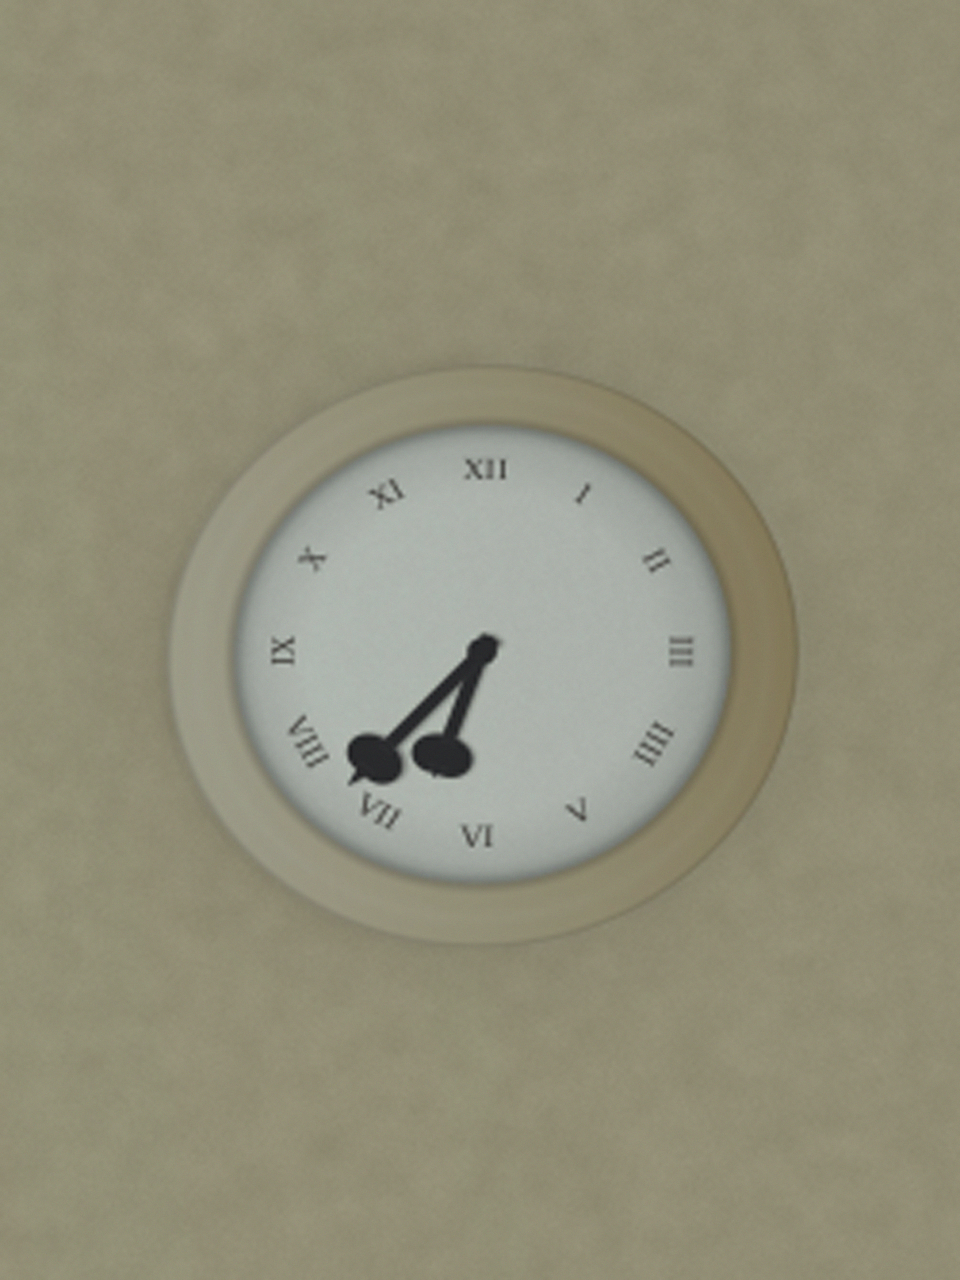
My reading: 6:37
